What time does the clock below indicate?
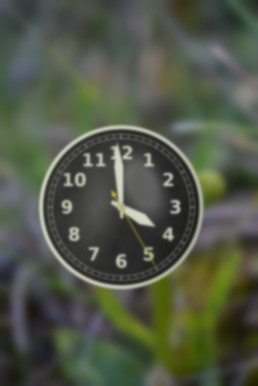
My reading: 3:59:25
